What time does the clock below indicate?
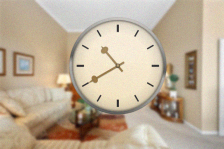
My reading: 10:40
